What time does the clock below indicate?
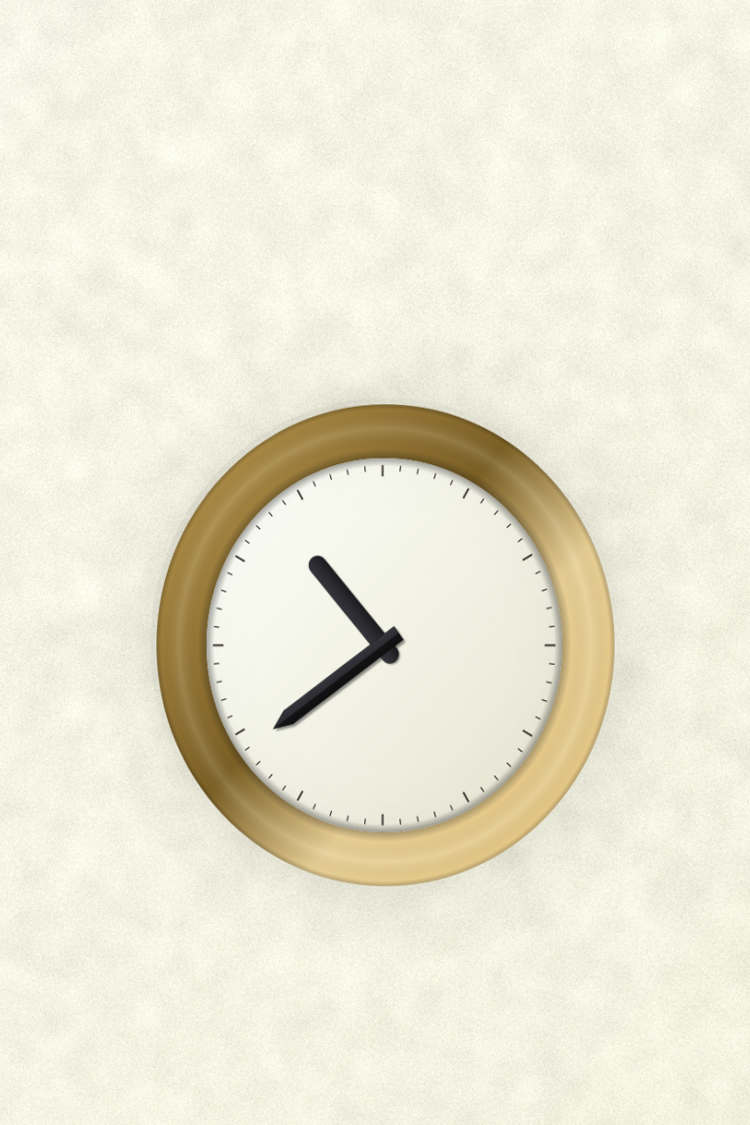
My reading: 10:39
